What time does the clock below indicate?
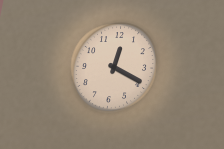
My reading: 12:19
